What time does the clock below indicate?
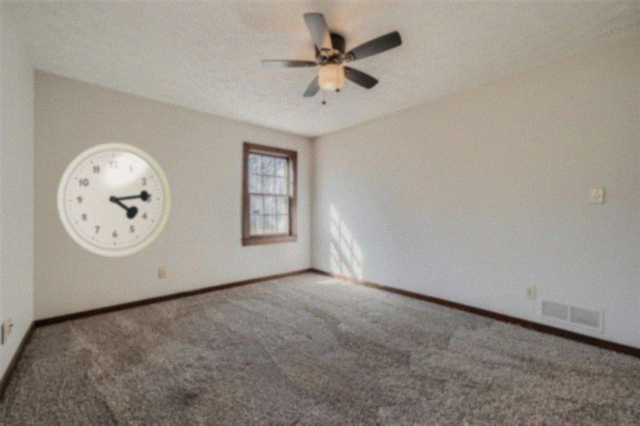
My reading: 4:14
